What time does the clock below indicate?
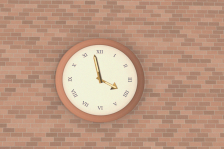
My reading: 3:58
